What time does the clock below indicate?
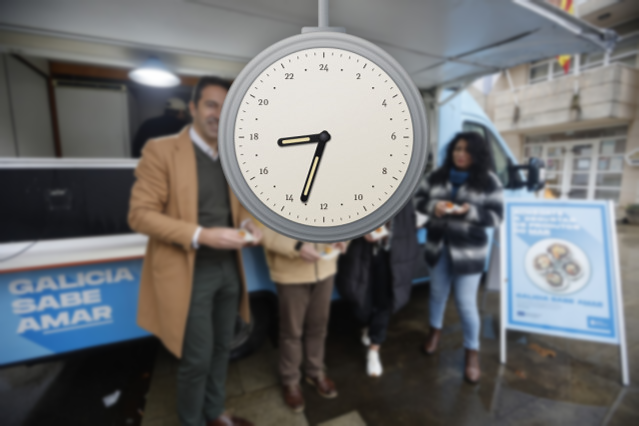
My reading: 17:33
